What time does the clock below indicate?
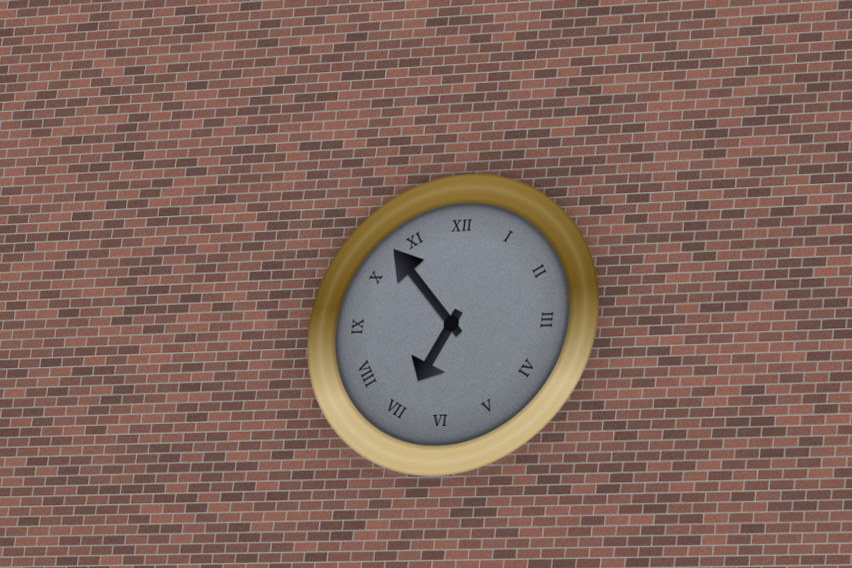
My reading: 6:53
